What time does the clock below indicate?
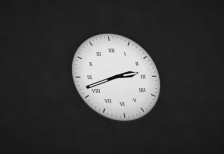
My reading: 2:42
